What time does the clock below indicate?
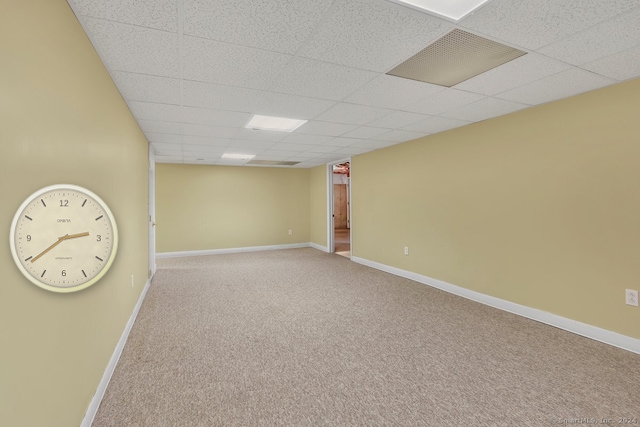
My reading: 2:39
